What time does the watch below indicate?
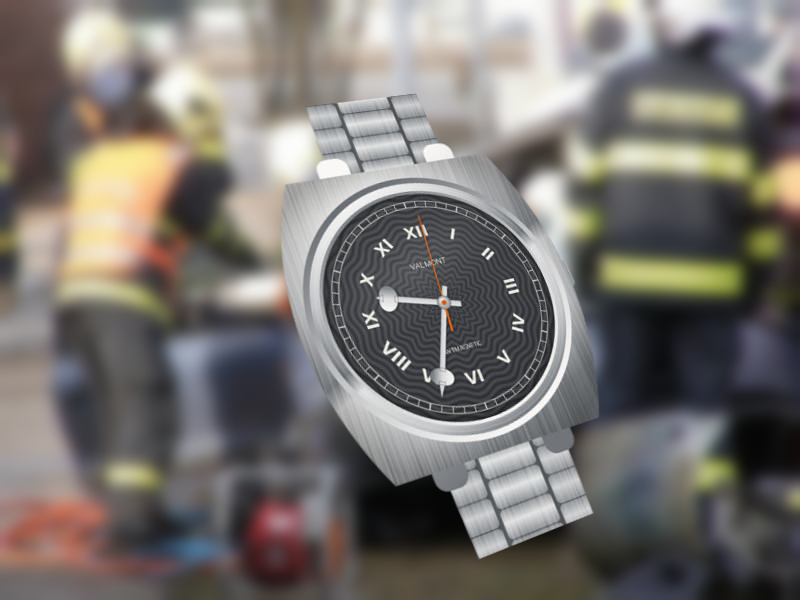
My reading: 9:34:01
